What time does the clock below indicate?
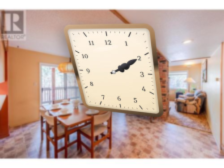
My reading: 2:10
